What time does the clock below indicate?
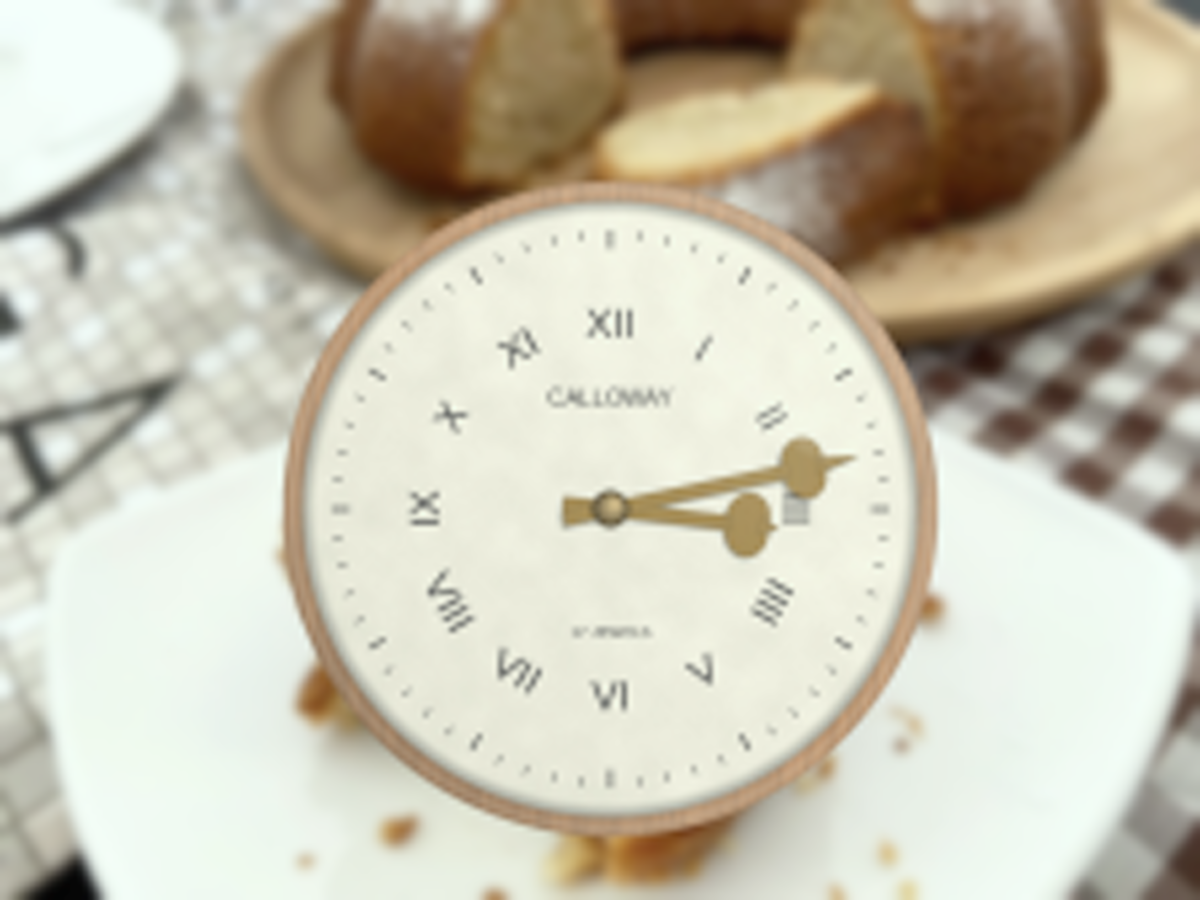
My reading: 3:13
